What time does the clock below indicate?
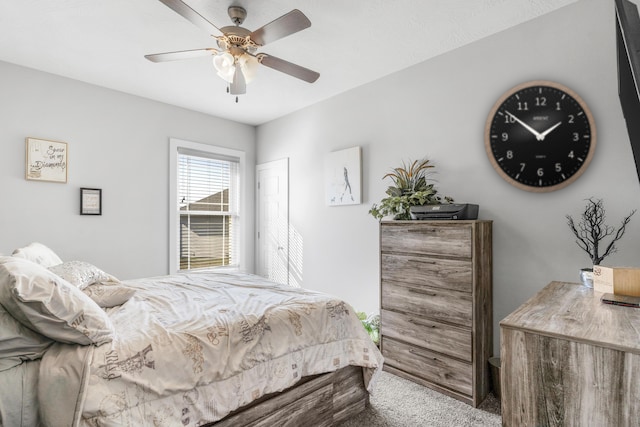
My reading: 1:51
